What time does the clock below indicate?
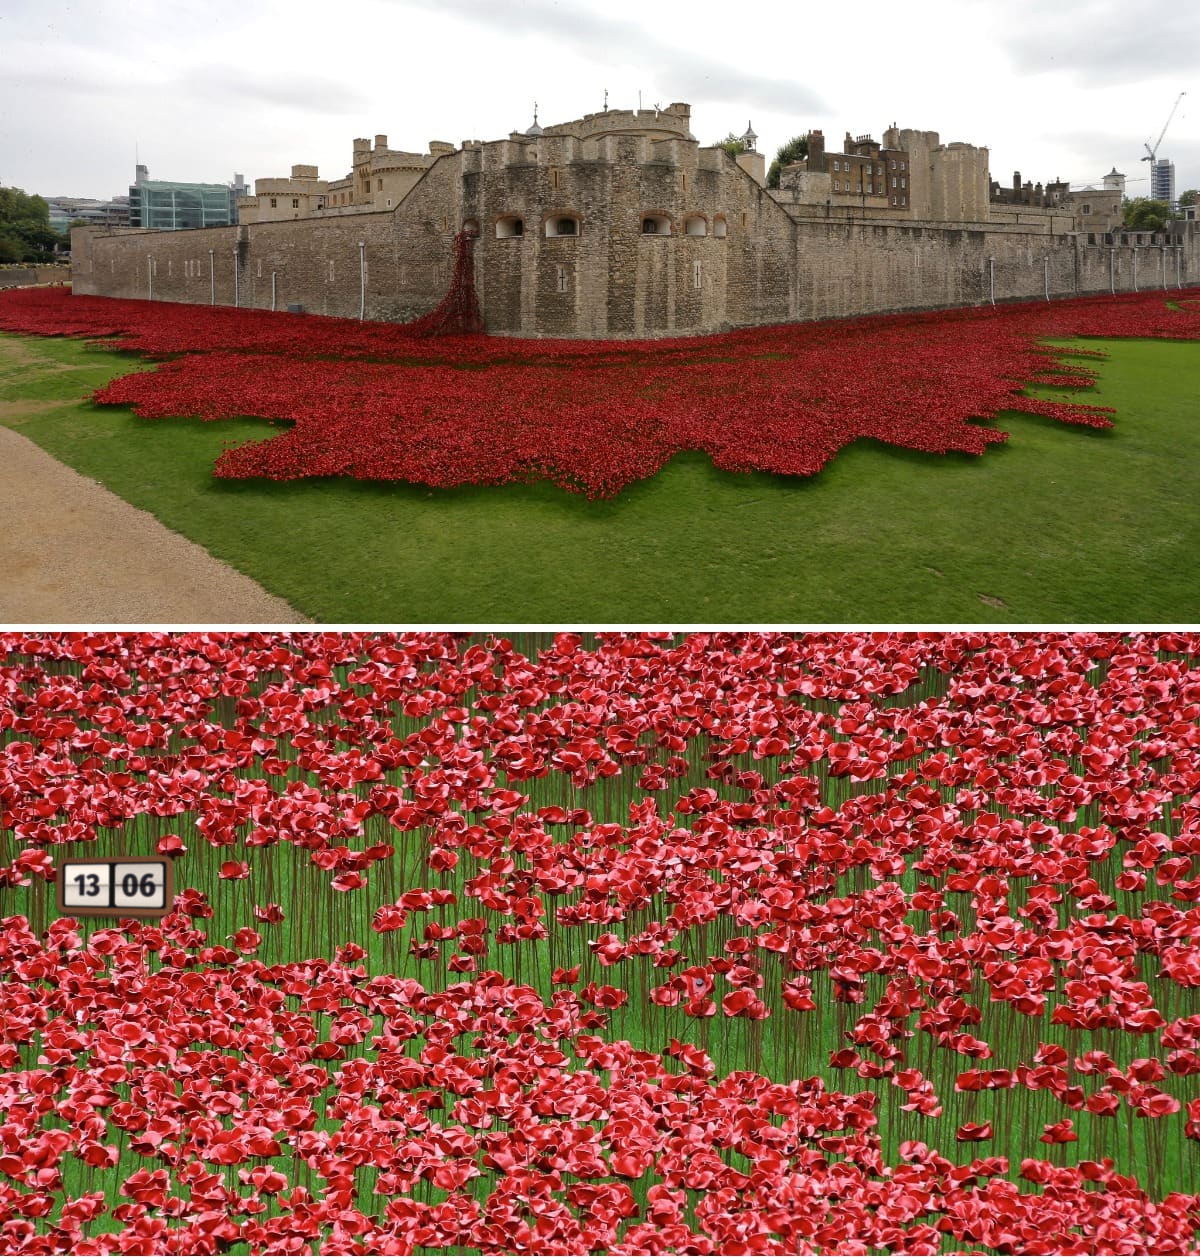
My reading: 13:06
